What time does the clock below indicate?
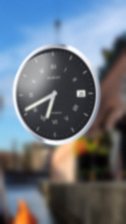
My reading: 6:41
